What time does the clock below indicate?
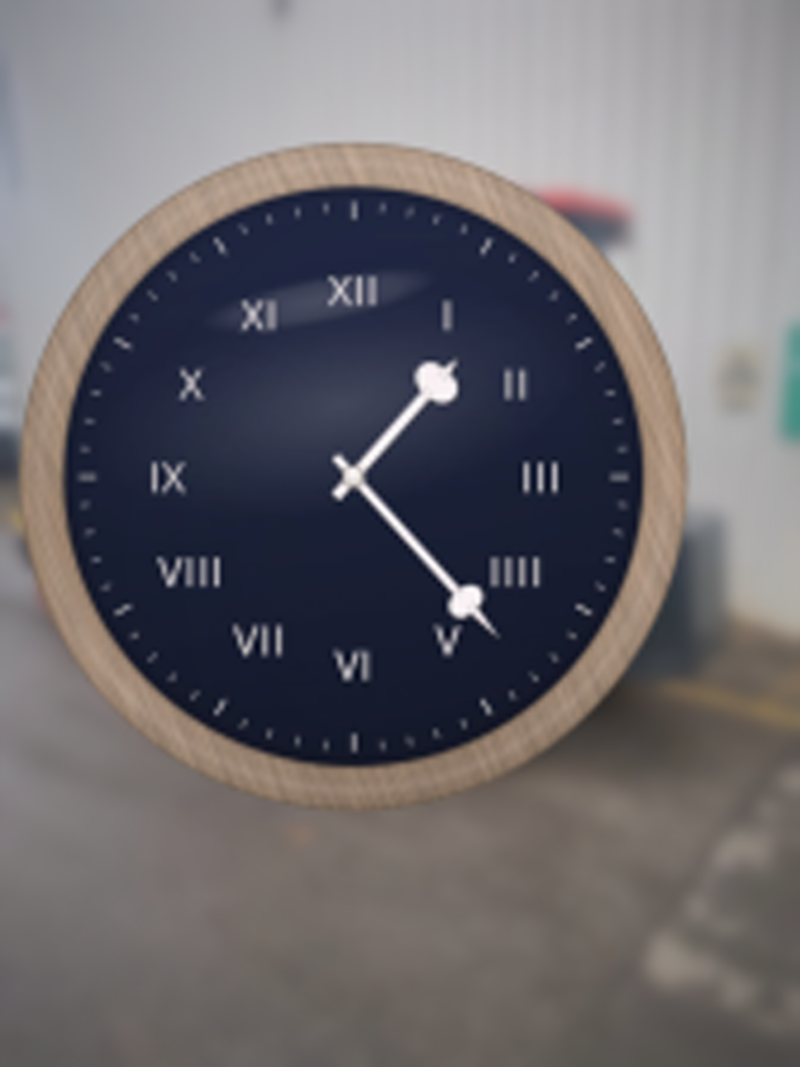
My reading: 1:23
